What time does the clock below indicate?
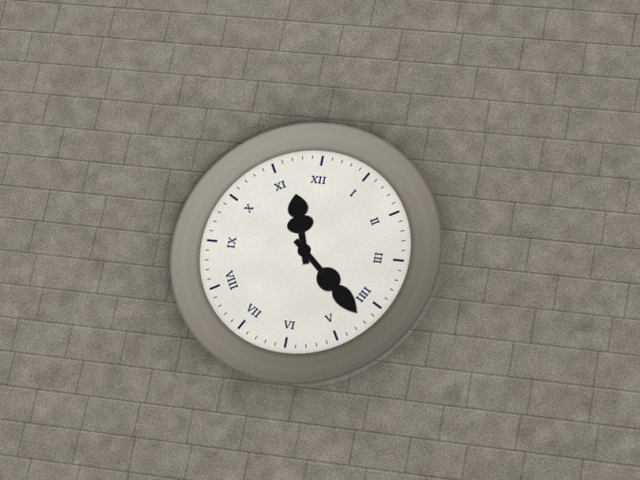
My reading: 11:22
